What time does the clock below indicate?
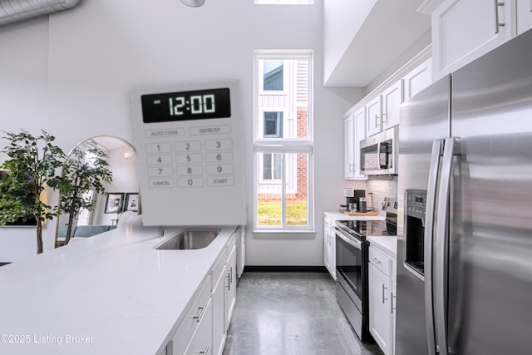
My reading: 12:00
